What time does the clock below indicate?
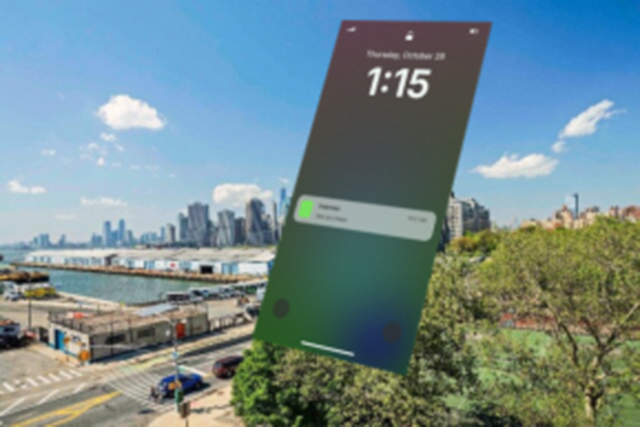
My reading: 1:15
